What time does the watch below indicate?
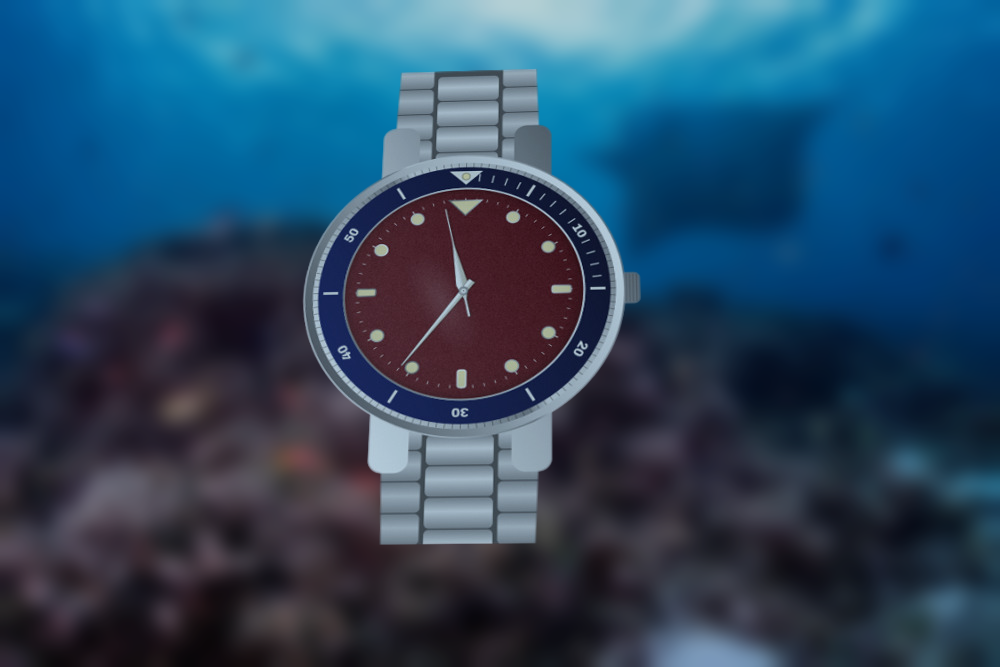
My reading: 11:35:58
